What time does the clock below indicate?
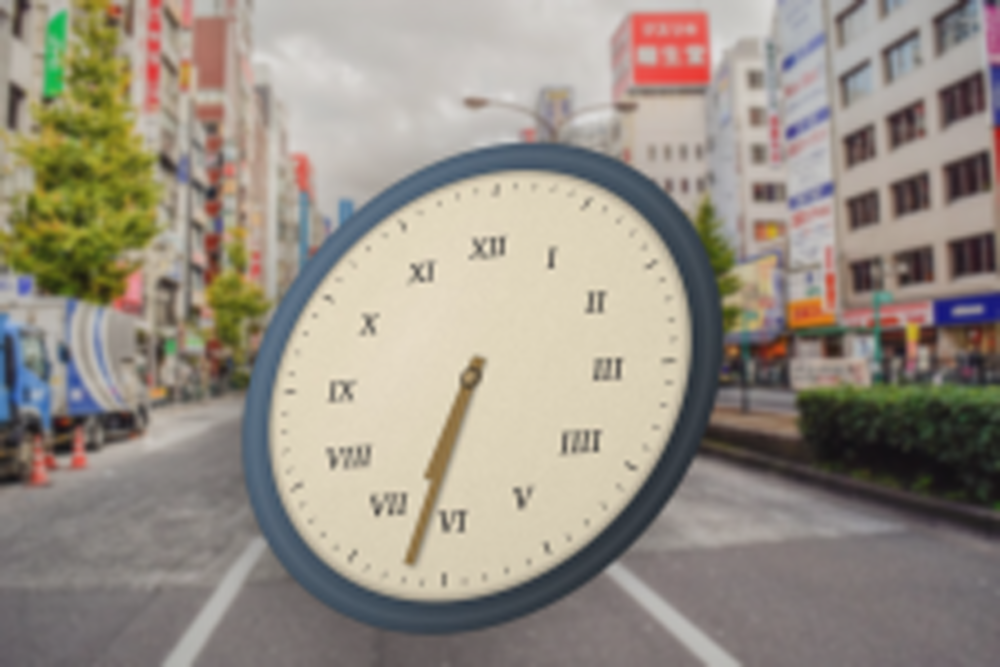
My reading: 6:32
